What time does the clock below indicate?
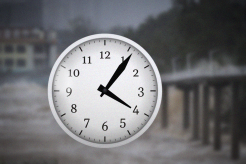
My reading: 4:06
